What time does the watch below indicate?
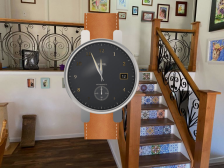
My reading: 11:56
